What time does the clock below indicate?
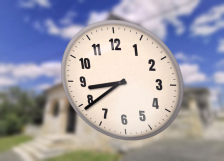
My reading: 8:39
